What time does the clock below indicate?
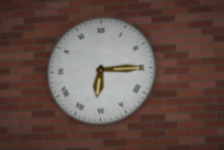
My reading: 6:15
